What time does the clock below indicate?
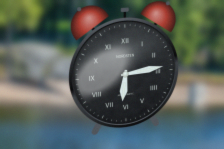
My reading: 6:14
